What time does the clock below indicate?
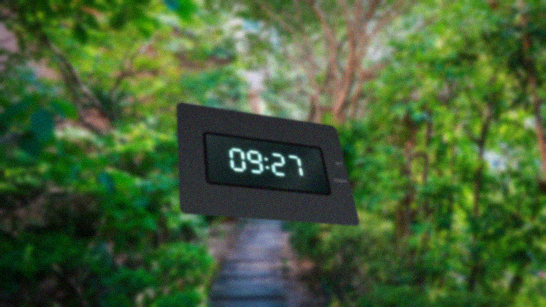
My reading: 9:27
